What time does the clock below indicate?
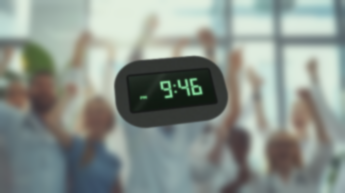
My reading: 9:46
